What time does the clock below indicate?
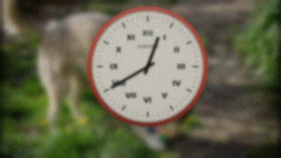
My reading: 12:40
